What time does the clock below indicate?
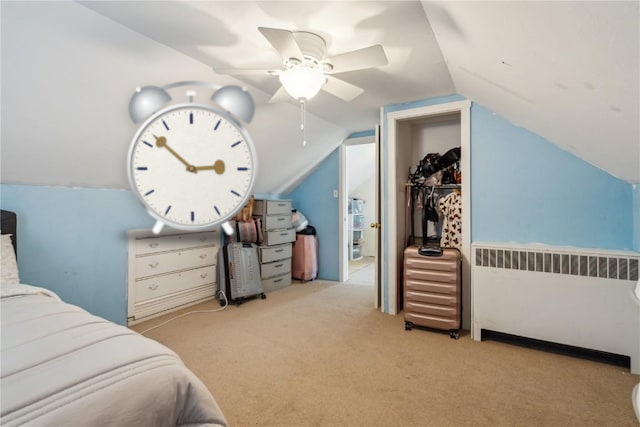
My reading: 2:52
